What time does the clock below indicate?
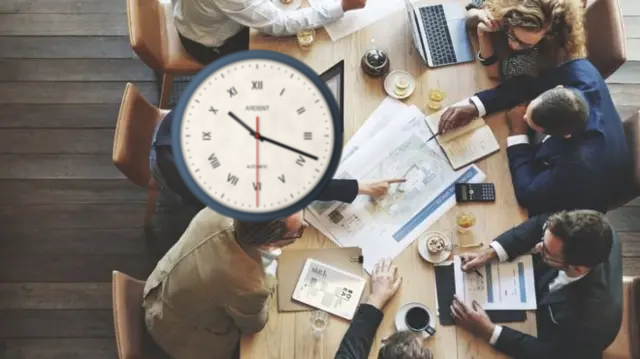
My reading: 10:18:30
